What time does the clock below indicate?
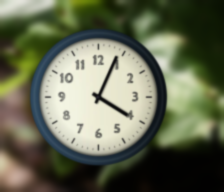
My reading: 4:04
